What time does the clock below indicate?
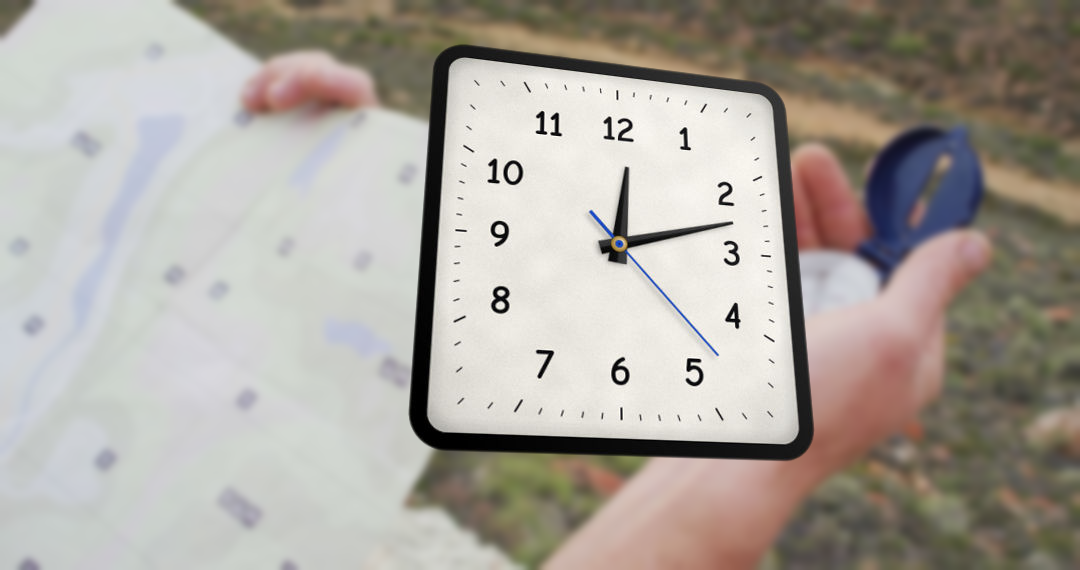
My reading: 12:12:23
